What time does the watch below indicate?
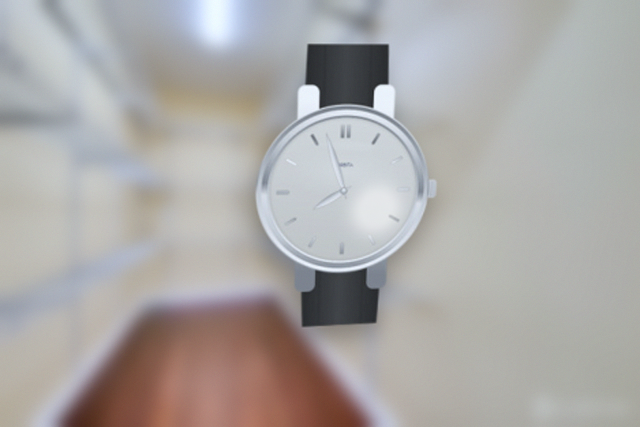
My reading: 7:57
